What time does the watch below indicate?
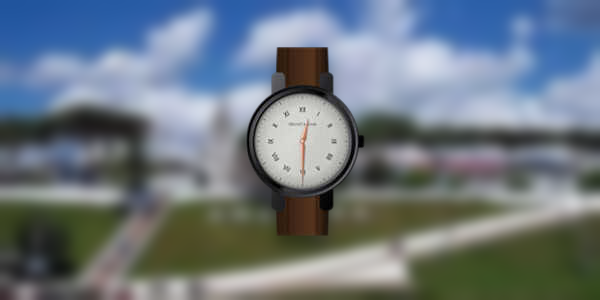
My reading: 12:30
